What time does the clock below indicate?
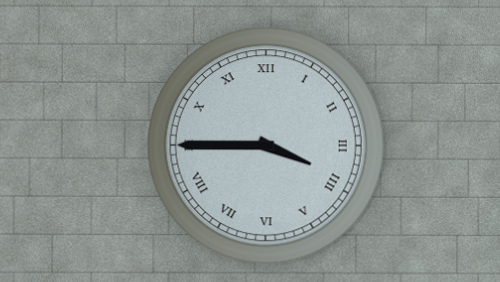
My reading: 3:45
